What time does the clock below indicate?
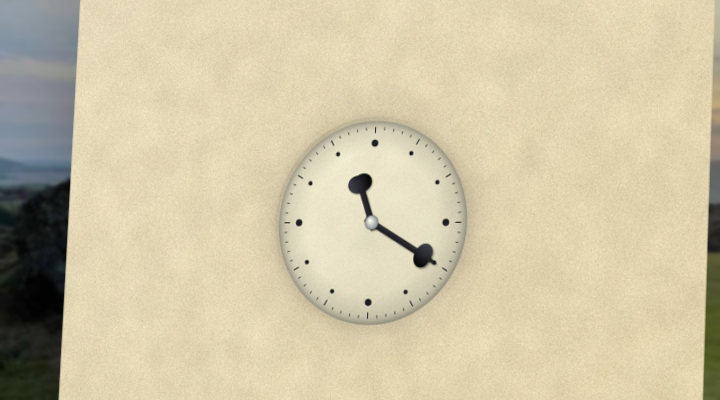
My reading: 11:20
